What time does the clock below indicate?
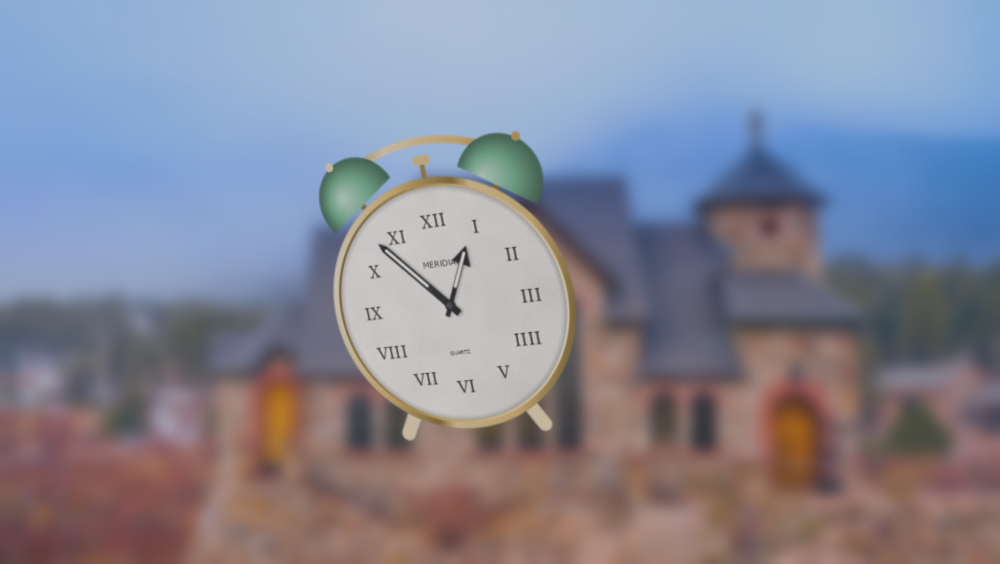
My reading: 12:53
